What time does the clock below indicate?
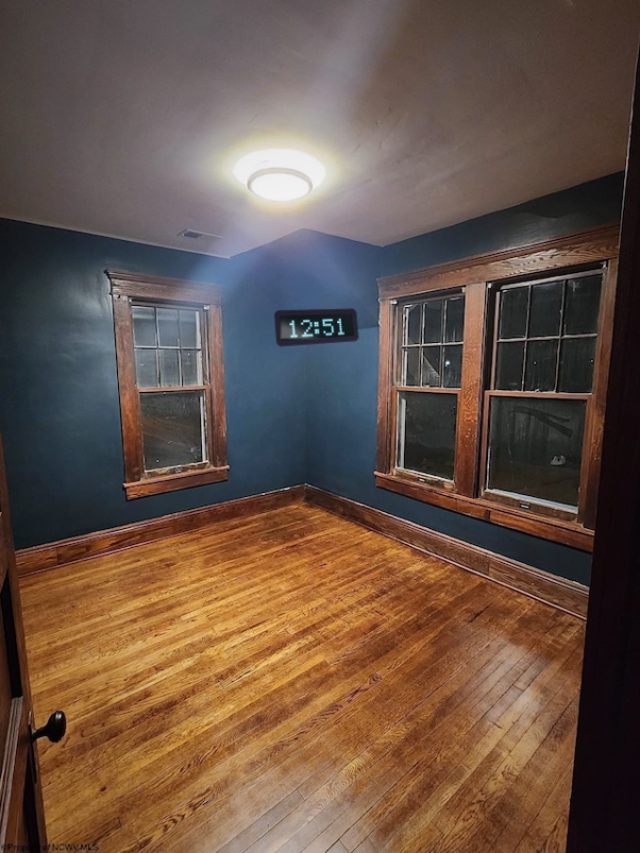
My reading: 12:51
